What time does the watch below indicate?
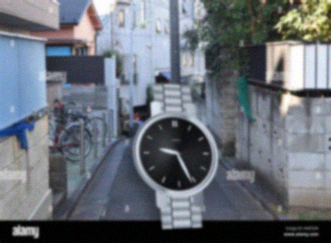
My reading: 9:26
